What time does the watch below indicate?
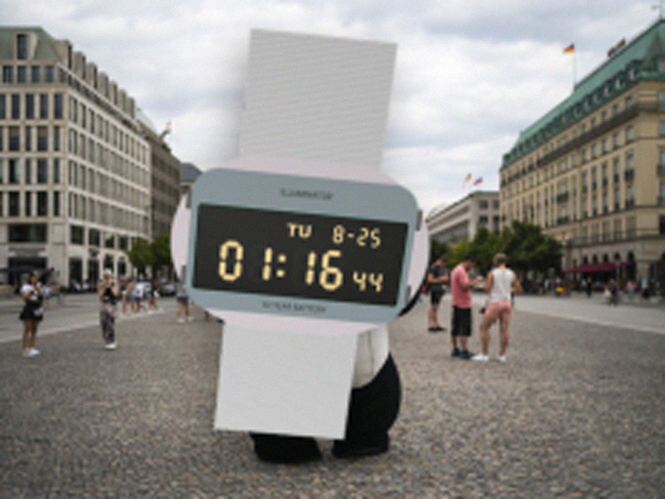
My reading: 1:16:44
